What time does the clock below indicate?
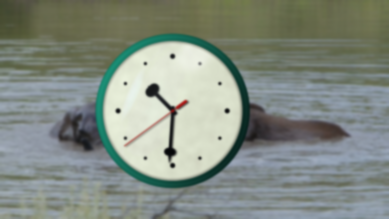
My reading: 10:30:39
